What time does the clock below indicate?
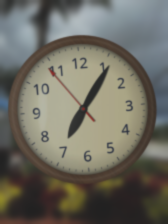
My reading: 7:05:54
